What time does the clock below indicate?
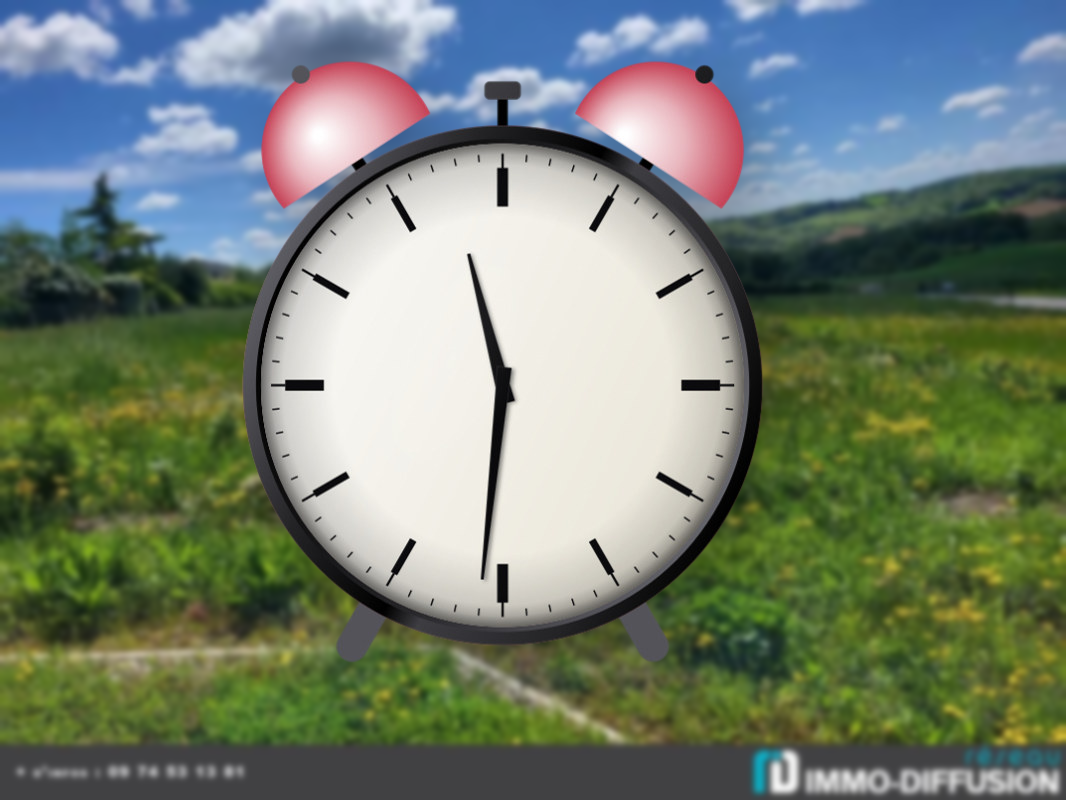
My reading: 11:31
